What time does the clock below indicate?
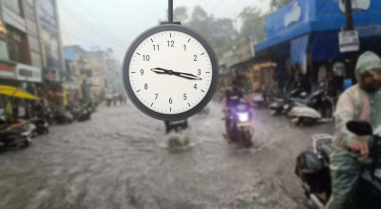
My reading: 9:17
